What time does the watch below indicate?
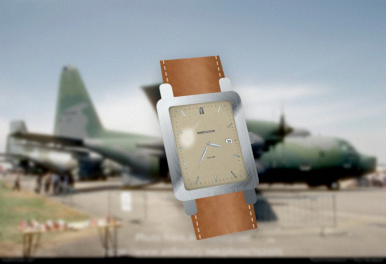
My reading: 3:36
